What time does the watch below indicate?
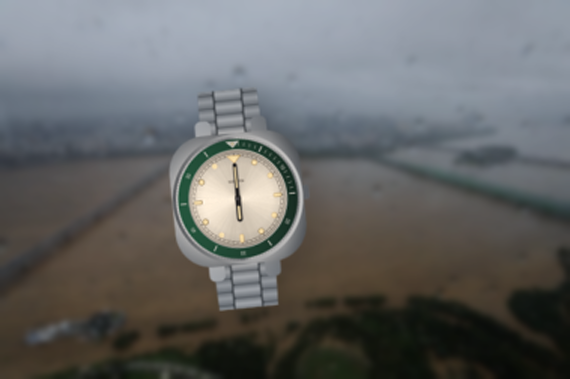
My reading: 6:00
